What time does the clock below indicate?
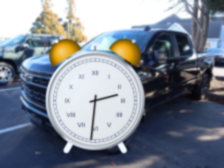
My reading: 2:31
